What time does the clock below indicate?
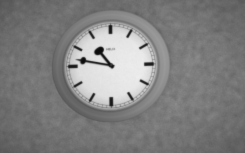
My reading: 10:47
